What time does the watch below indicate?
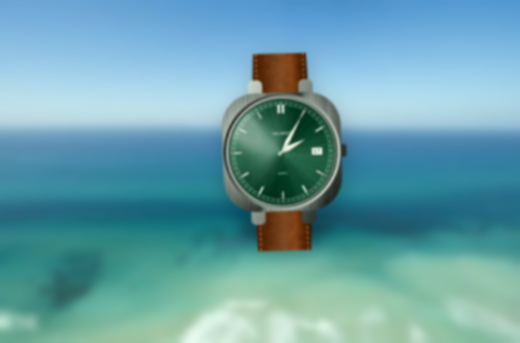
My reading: 2:05
